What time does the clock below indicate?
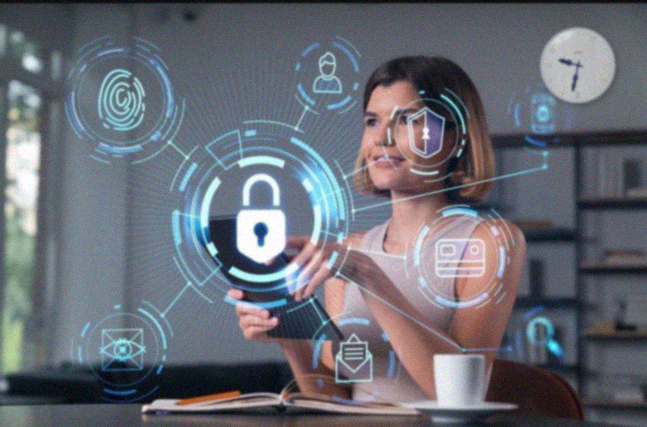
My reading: 9:32
